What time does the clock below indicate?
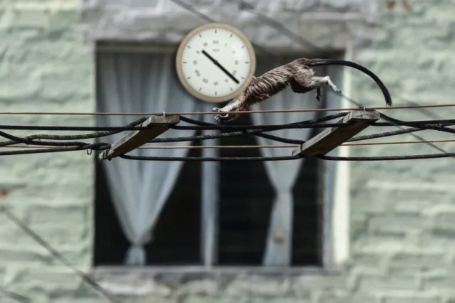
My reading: 10:22
